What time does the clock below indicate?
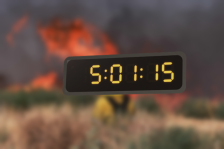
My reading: 5:01:15
